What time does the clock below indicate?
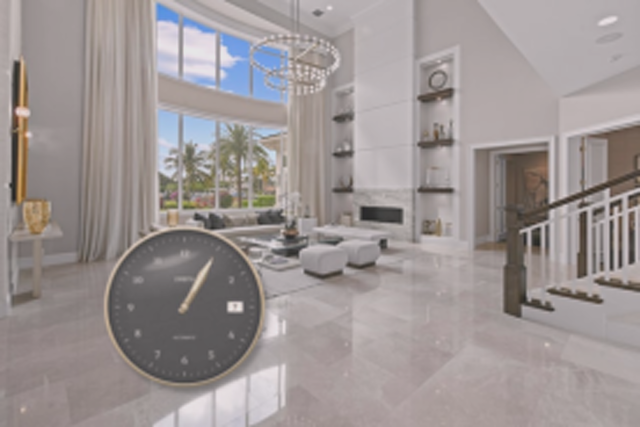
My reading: 1:05
